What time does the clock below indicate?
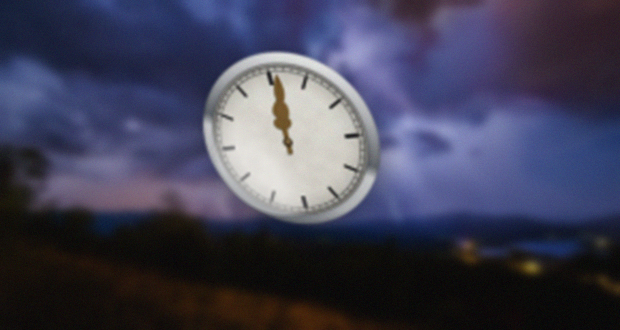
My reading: 12:01
